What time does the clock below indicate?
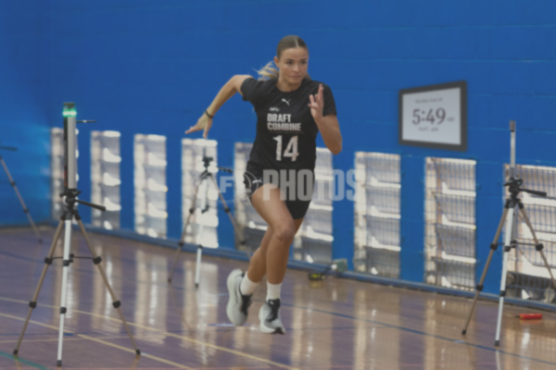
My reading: 5:49
